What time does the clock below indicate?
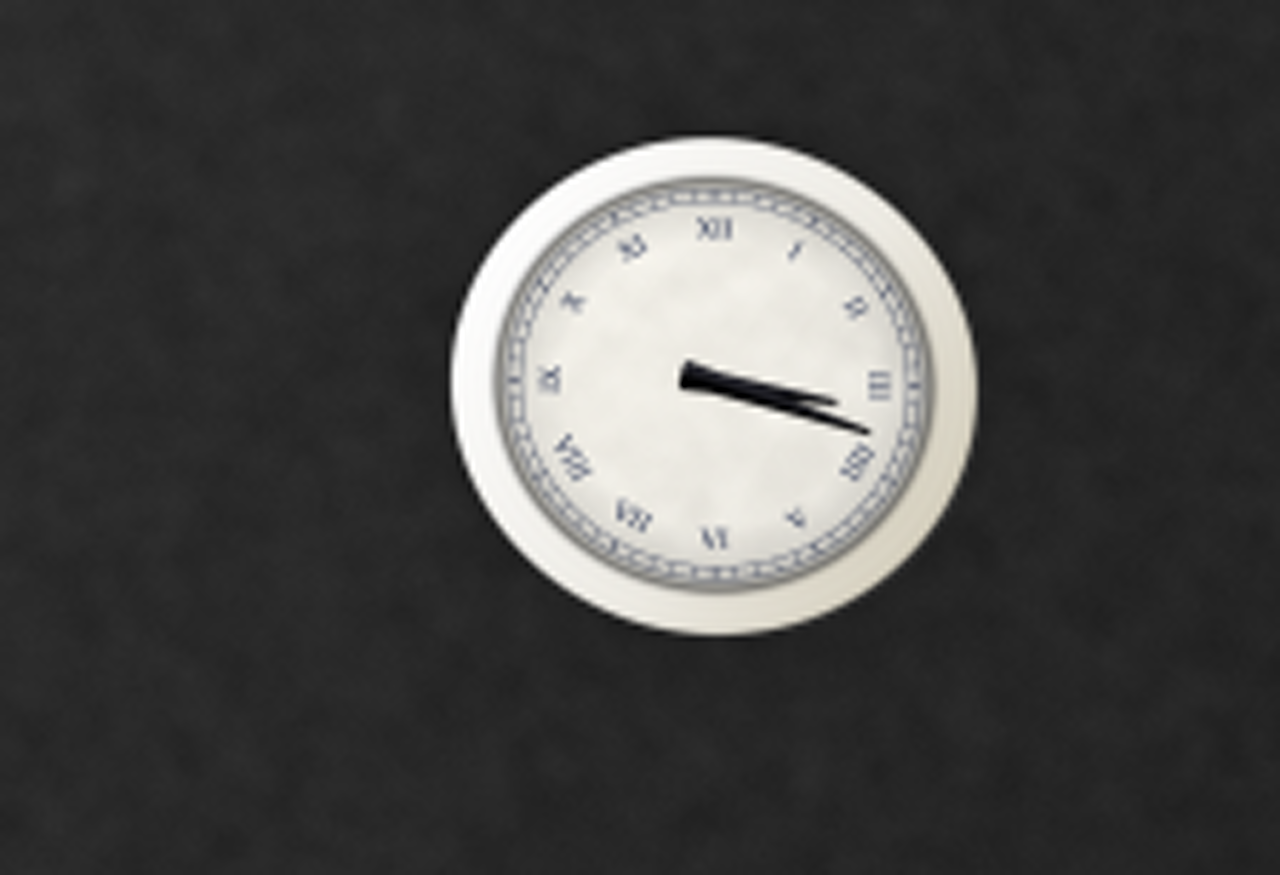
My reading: 3:18
